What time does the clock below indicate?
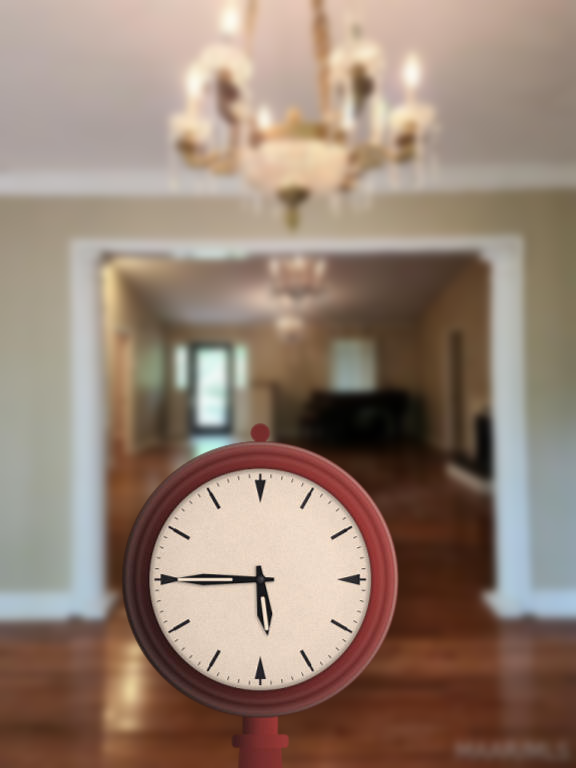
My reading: 5:45
